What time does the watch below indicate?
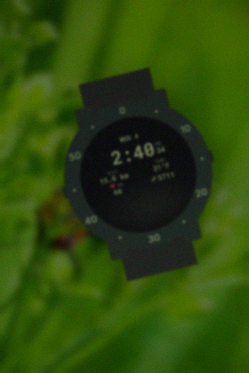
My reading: 2:40
